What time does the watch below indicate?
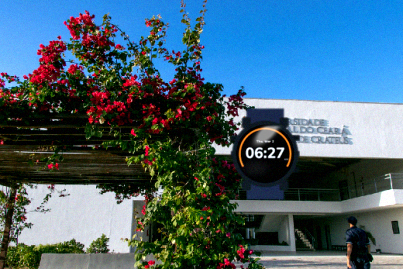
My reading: 6:27
